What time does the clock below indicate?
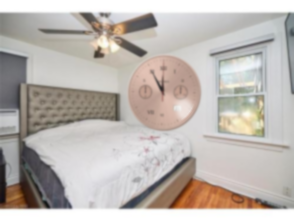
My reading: 11:55
